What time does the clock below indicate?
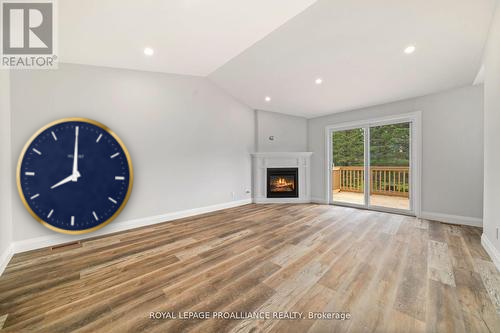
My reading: 8:00
